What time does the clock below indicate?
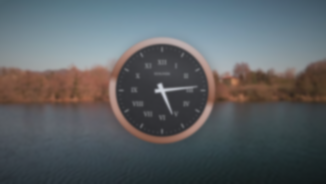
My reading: 5:14
